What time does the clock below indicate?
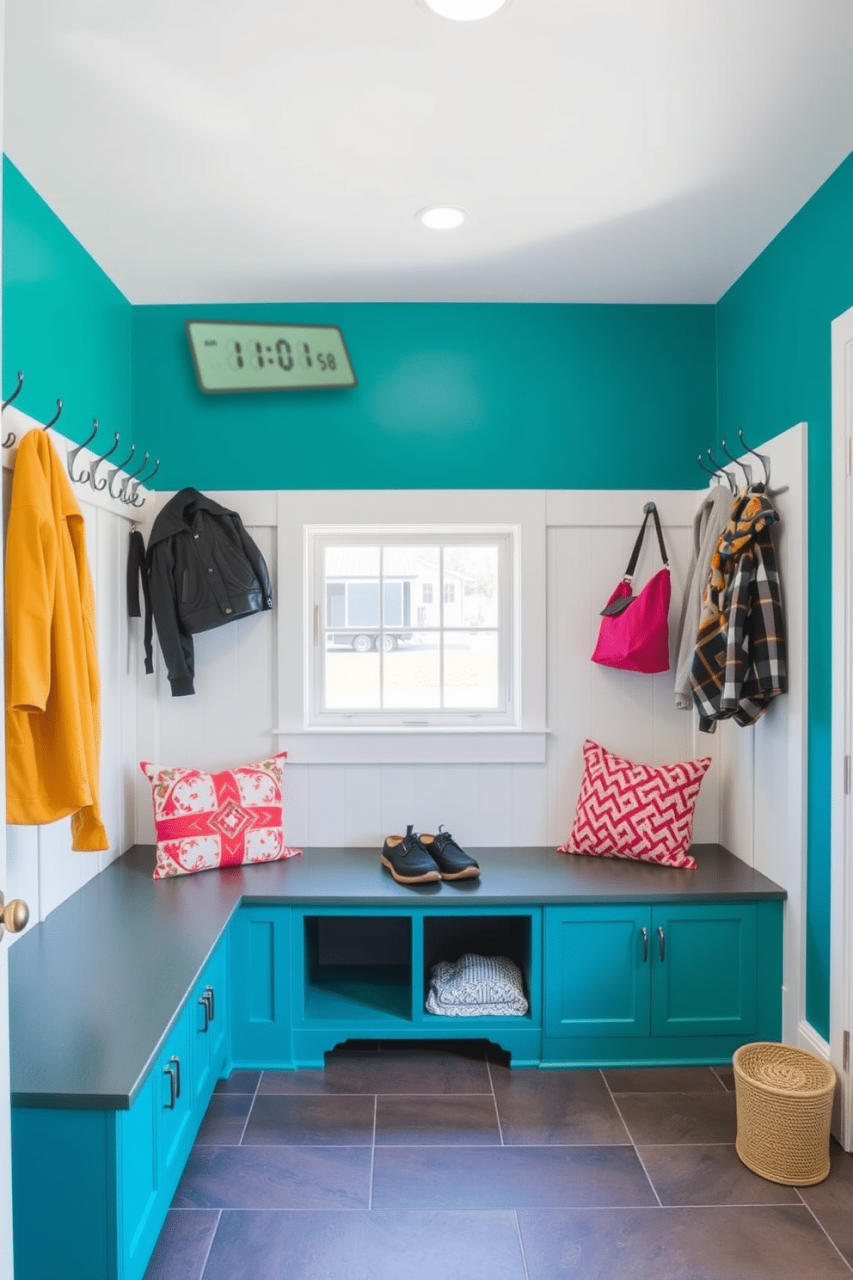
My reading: 11:01:58
